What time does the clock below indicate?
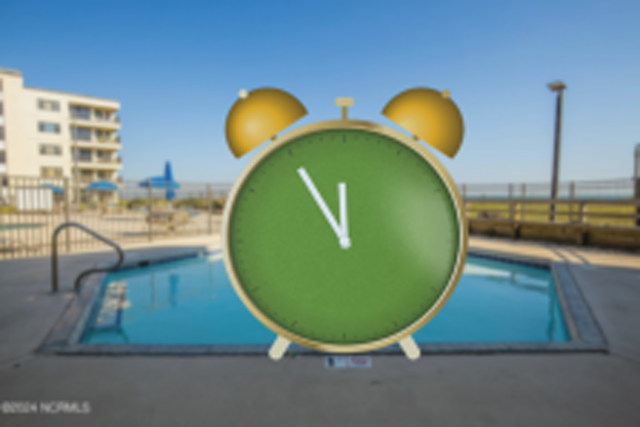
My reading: 11:55
